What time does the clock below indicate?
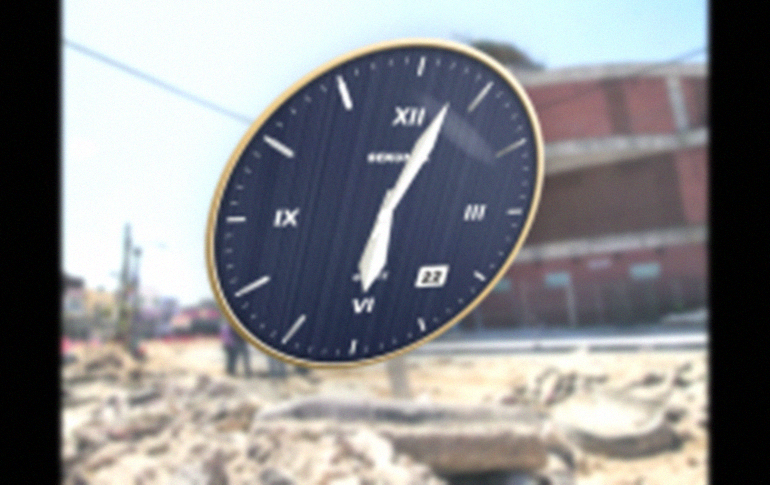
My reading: 6:03
